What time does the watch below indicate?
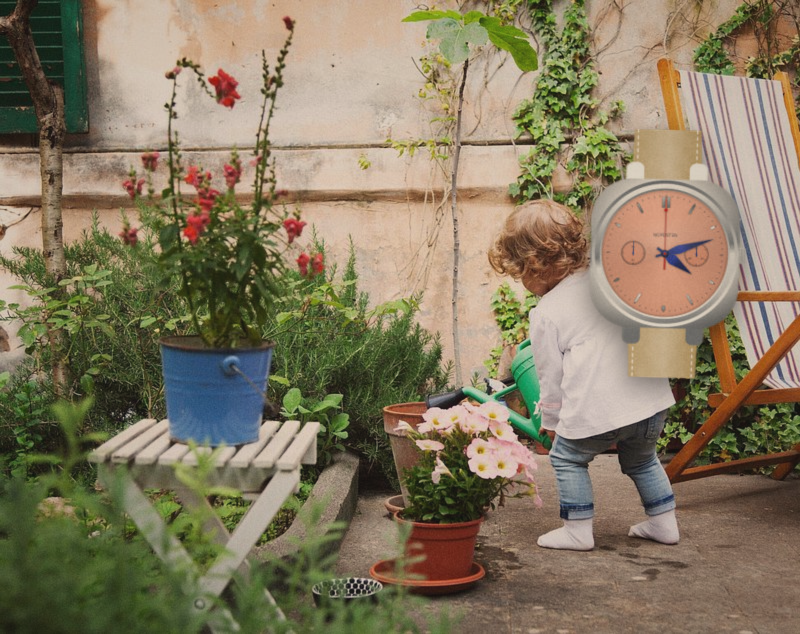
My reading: 4:12
